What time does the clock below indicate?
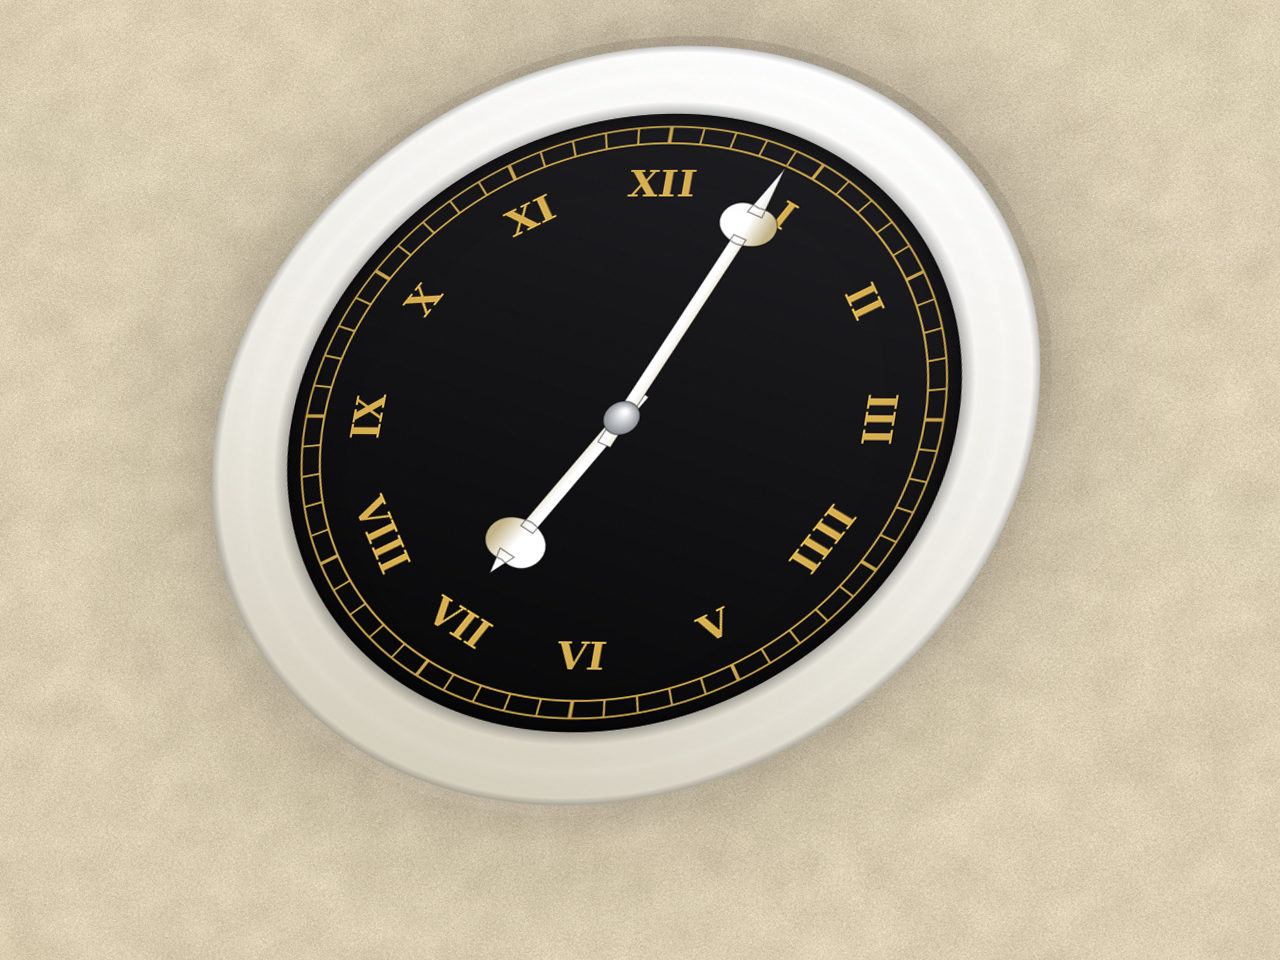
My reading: 7:04
